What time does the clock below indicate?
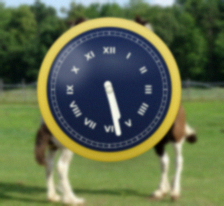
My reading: 5:28
